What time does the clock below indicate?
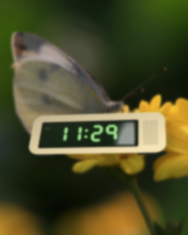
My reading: 11:29
